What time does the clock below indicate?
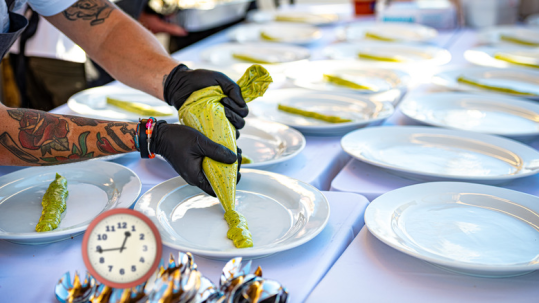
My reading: 12:44
